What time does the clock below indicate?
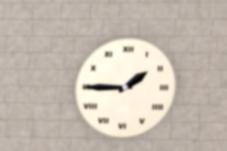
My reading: 1:45
